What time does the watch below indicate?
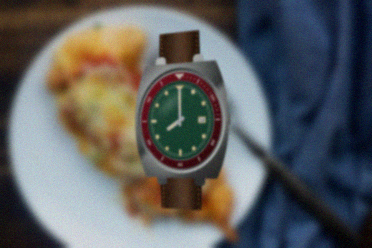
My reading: 8:00
